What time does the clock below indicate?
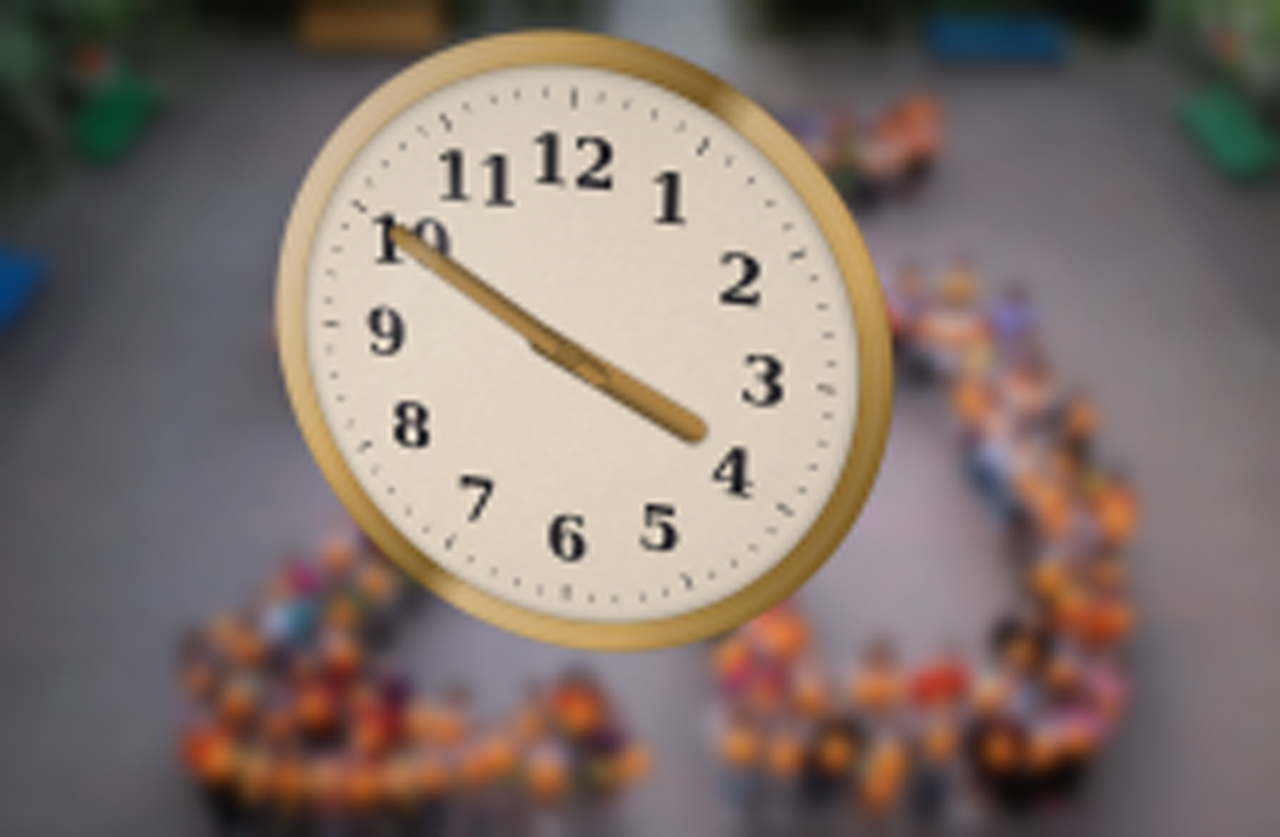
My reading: 3:50
